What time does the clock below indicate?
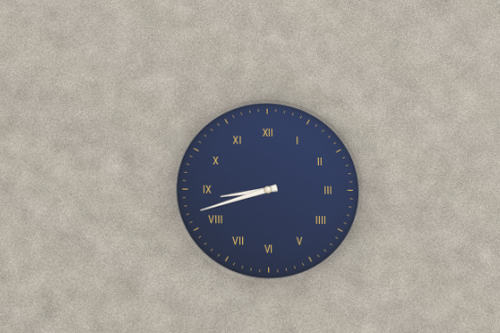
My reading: 8:42
